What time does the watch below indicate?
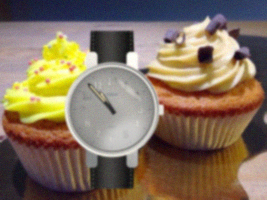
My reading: 10:53
